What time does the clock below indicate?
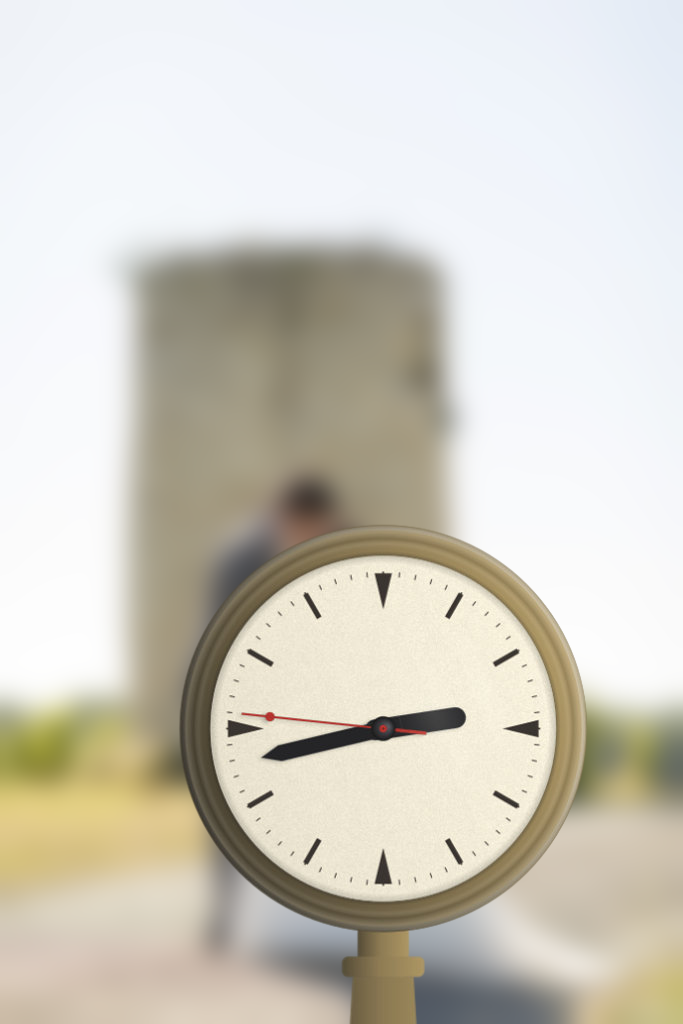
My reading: 2:42:46
